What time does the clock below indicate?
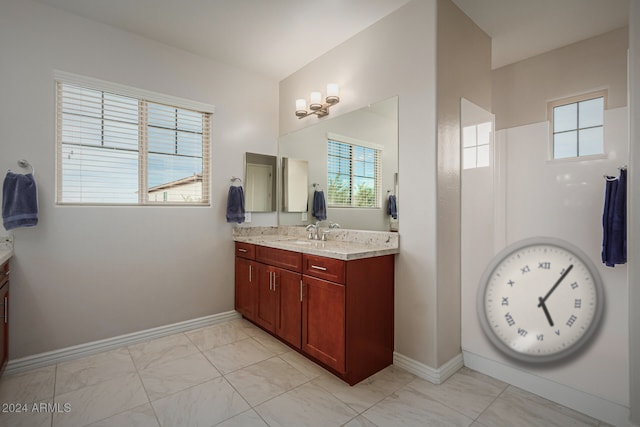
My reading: 5:06
